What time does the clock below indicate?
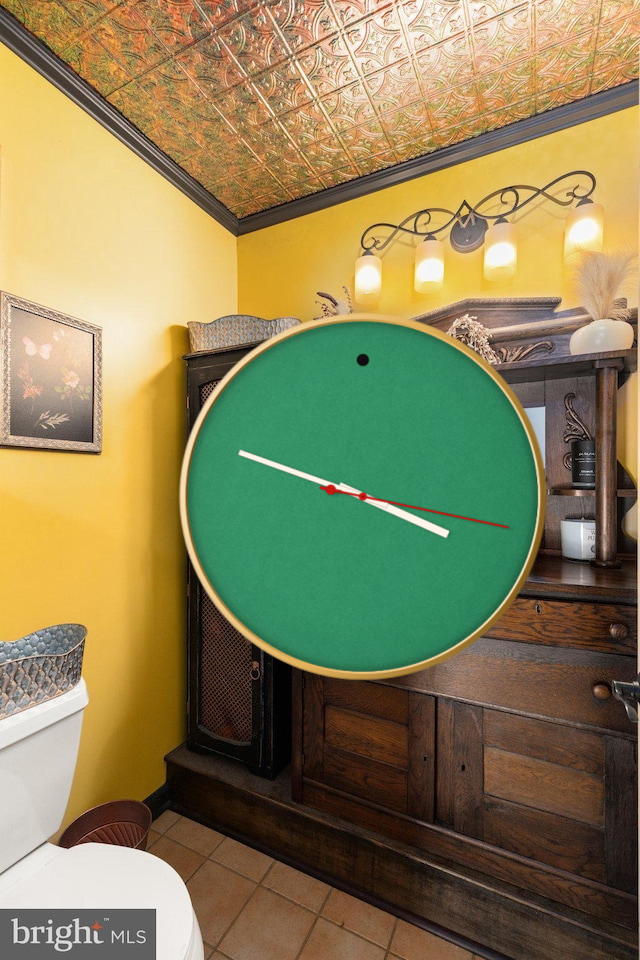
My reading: 3:48:17
